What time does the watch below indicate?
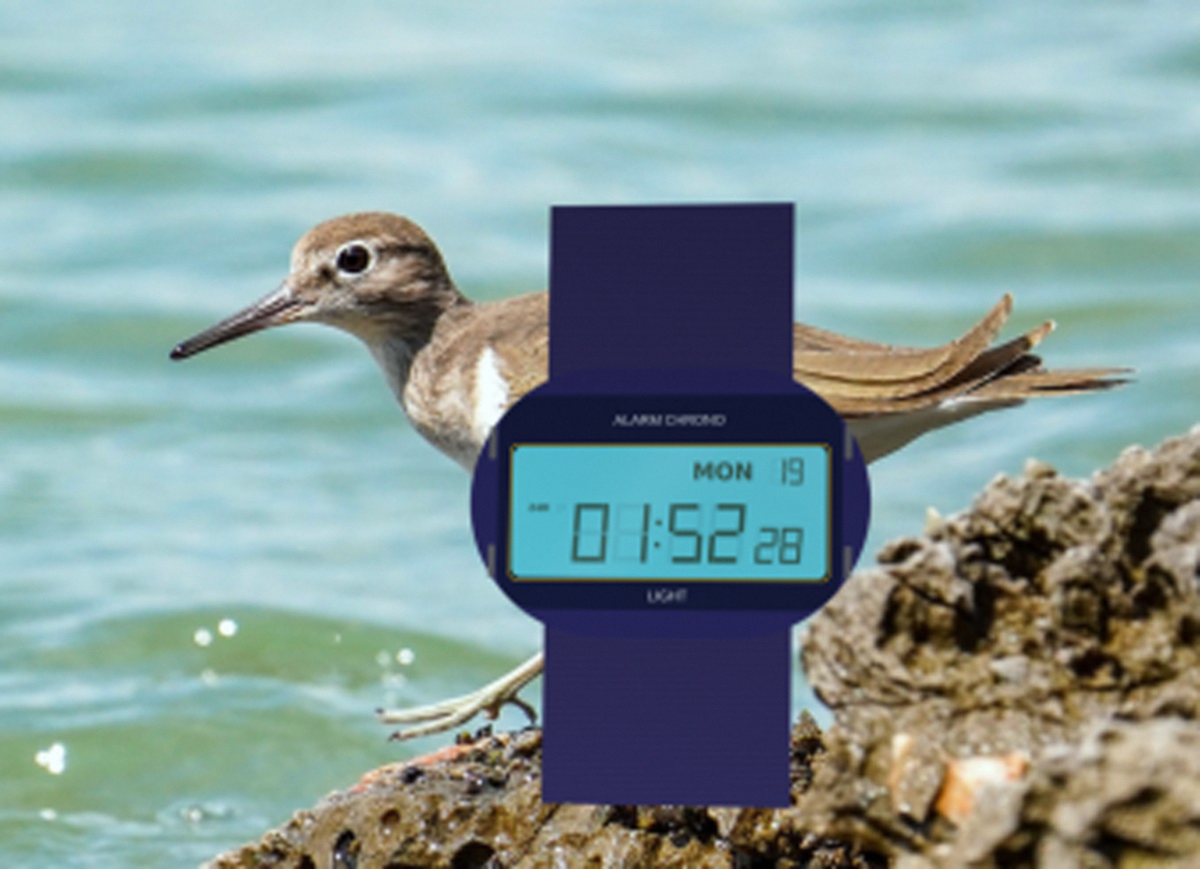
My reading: 1:52:28
